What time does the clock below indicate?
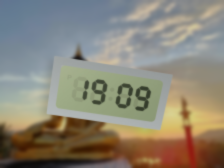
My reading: 19:09
